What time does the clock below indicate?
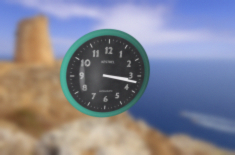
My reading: 3:17
